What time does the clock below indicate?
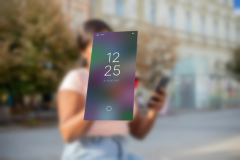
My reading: 12:25
